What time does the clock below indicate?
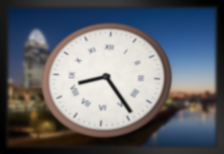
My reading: 8:24
